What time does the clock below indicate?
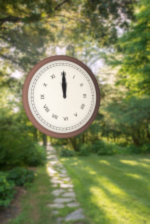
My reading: 12:00
